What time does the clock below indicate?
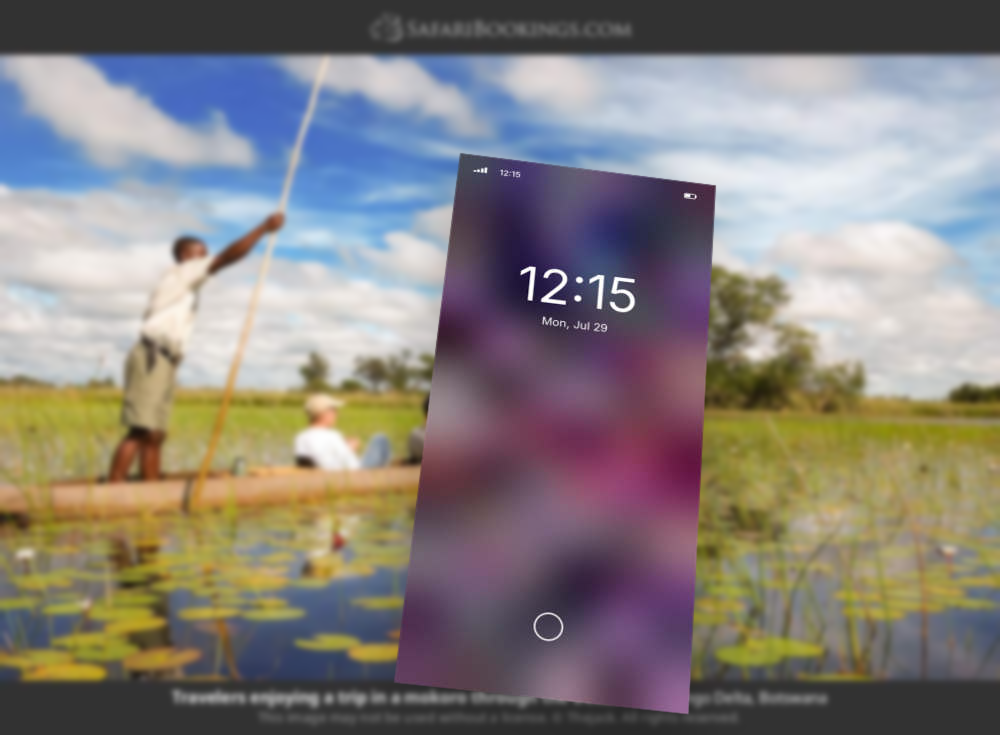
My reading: 12:15
